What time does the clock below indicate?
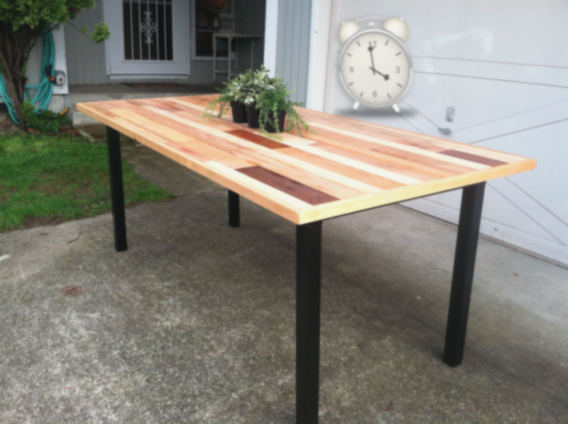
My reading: 3:59
